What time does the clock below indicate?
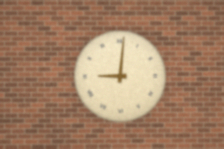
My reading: 9:01
